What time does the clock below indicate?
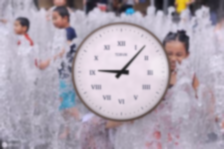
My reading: 9:07
